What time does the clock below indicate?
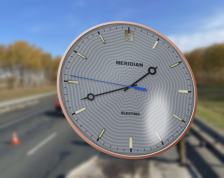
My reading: 1:41:46
